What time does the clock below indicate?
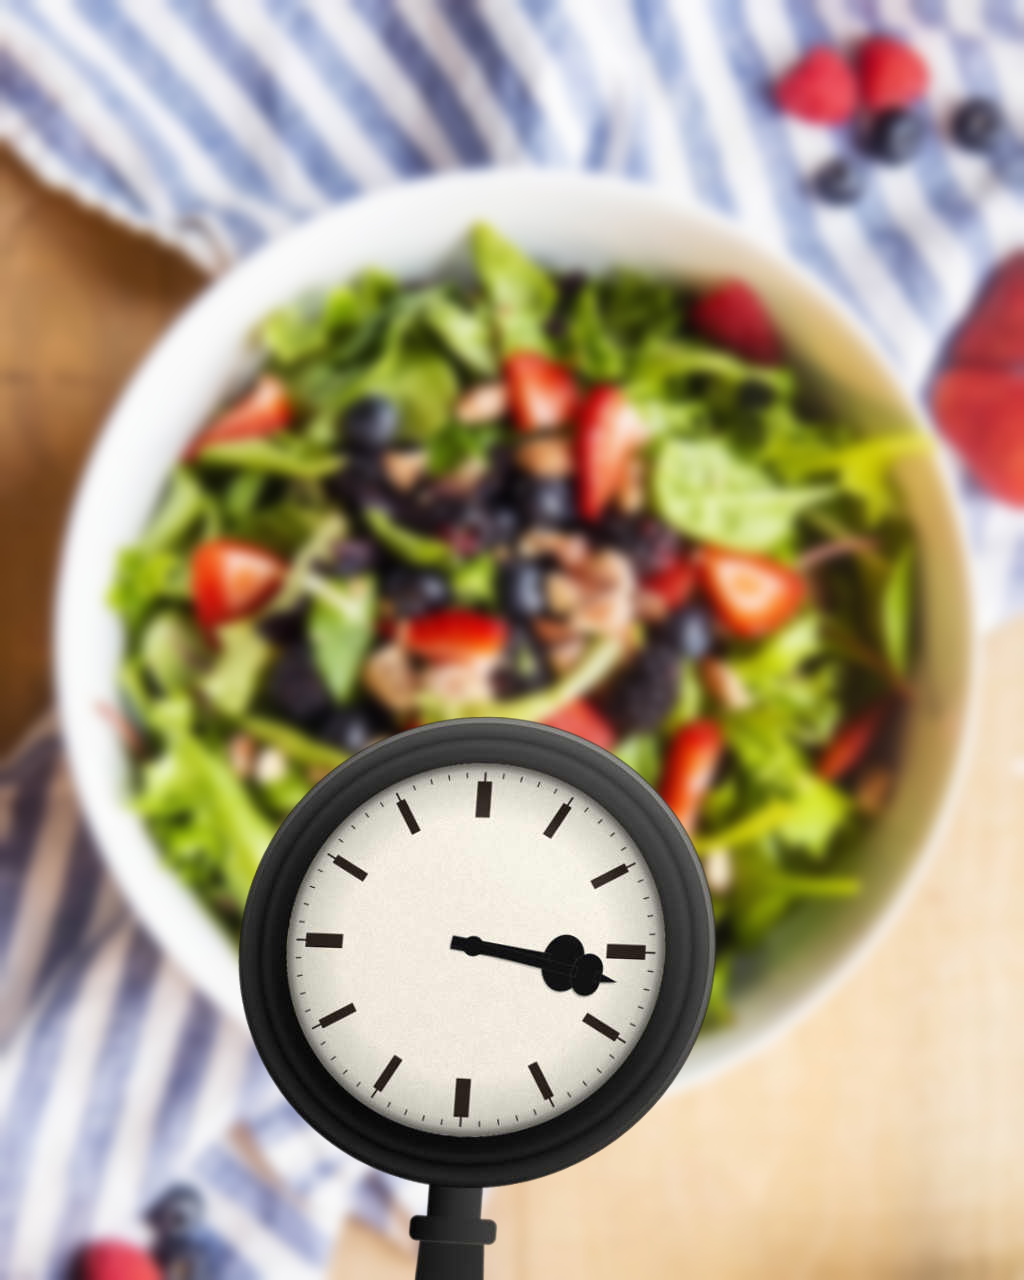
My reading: 3:17
